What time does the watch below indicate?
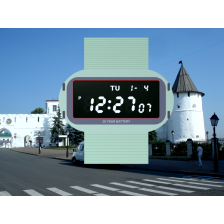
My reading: 12:27:07
